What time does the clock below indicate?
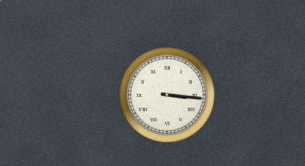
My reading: 3:16
